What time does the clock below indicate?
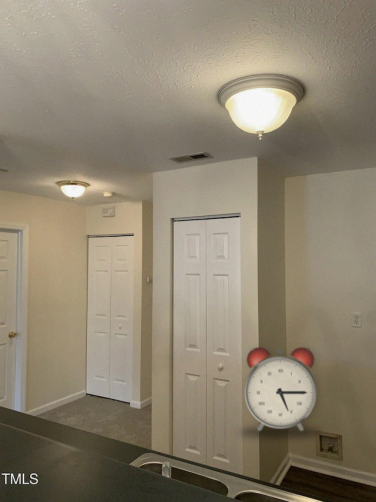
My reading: 5:15
